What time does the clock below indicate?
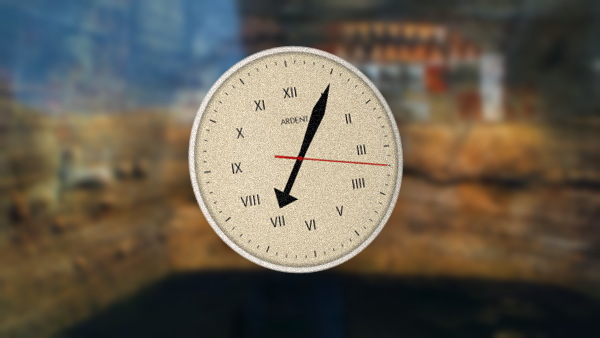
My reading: 7:05:17
